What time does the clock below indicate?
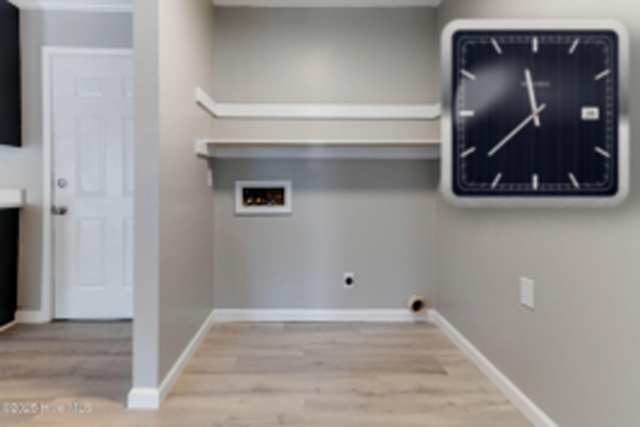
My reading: 11:38
